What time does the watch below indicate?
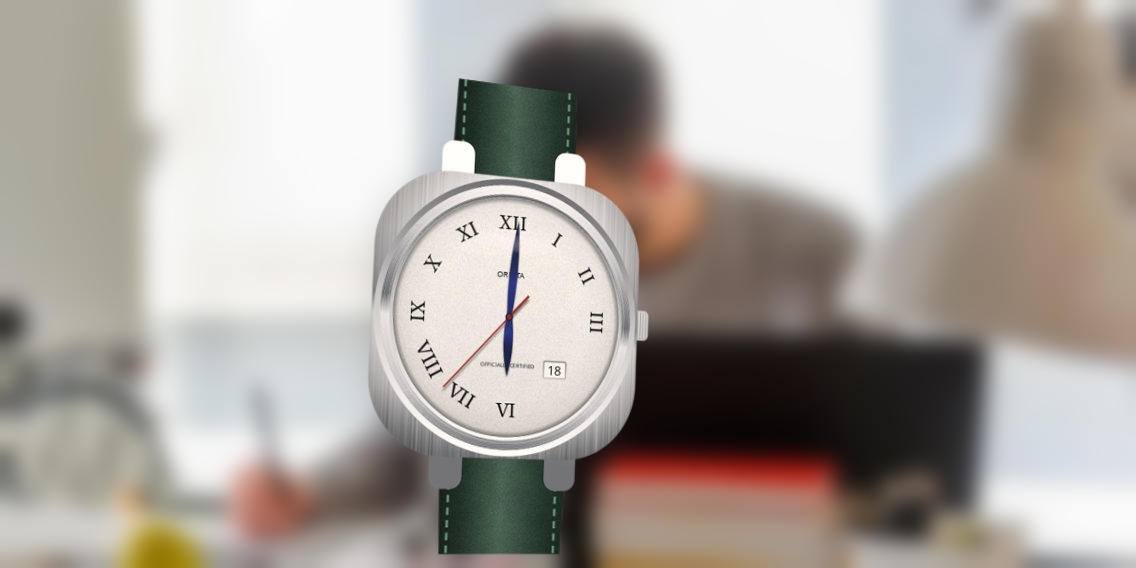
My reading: 6:00:37
